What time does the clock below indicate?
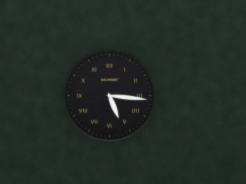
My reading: 5:16
